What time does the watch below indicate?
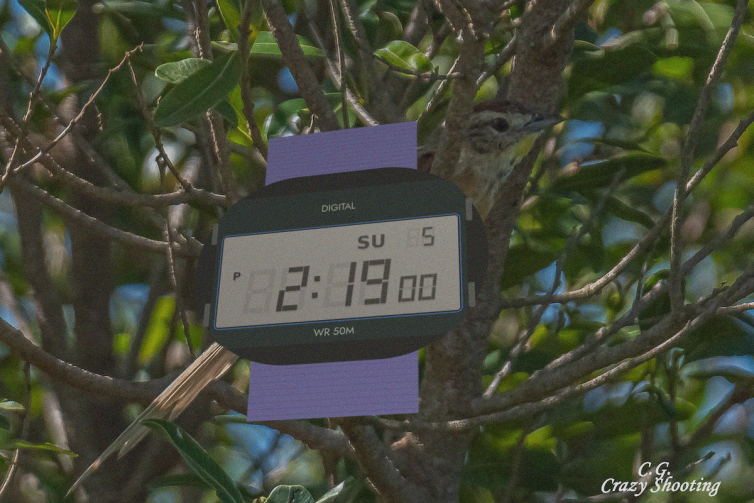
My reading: 2:19:00
